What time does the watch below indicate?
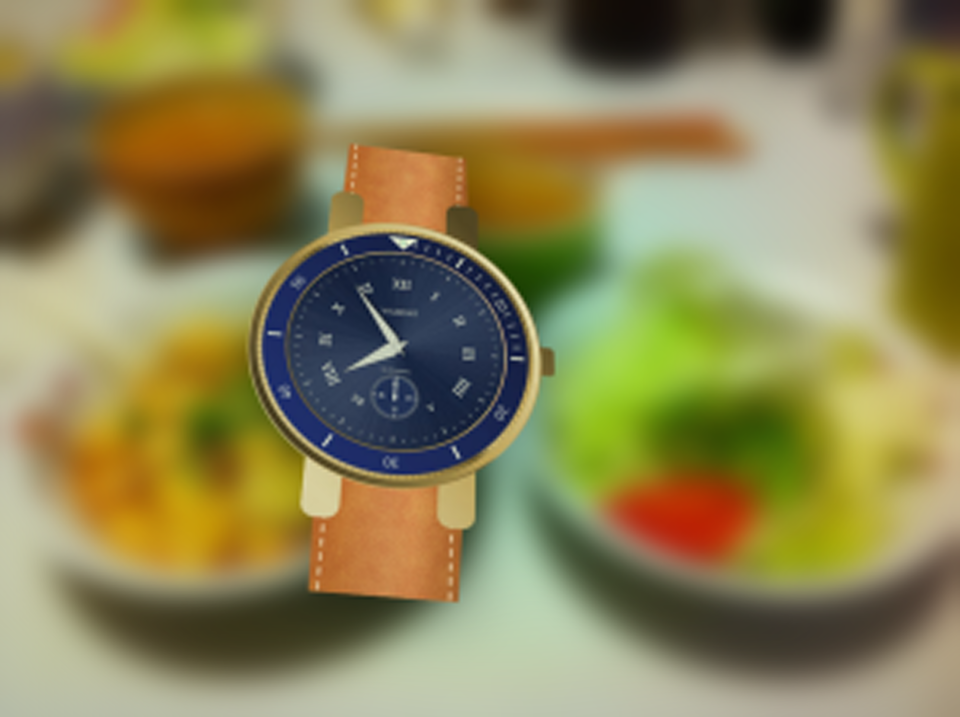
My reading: 7:54
